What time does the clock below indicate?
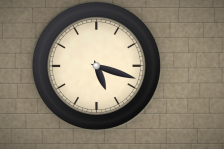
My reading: 5:18
